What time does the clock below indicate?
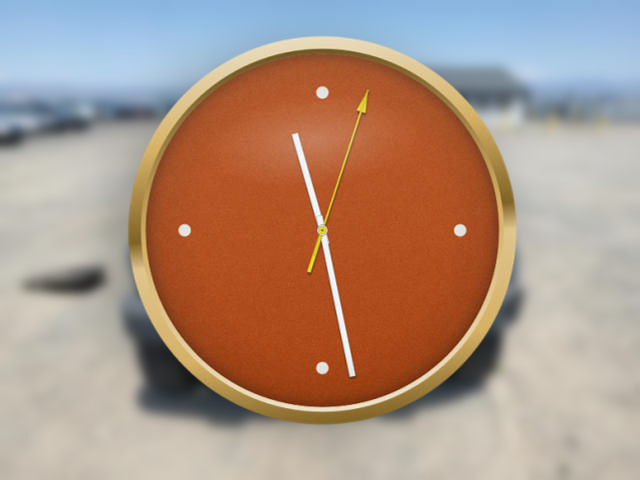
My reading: 11:28:03
